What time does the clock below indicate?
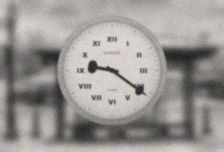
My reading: 9:21
